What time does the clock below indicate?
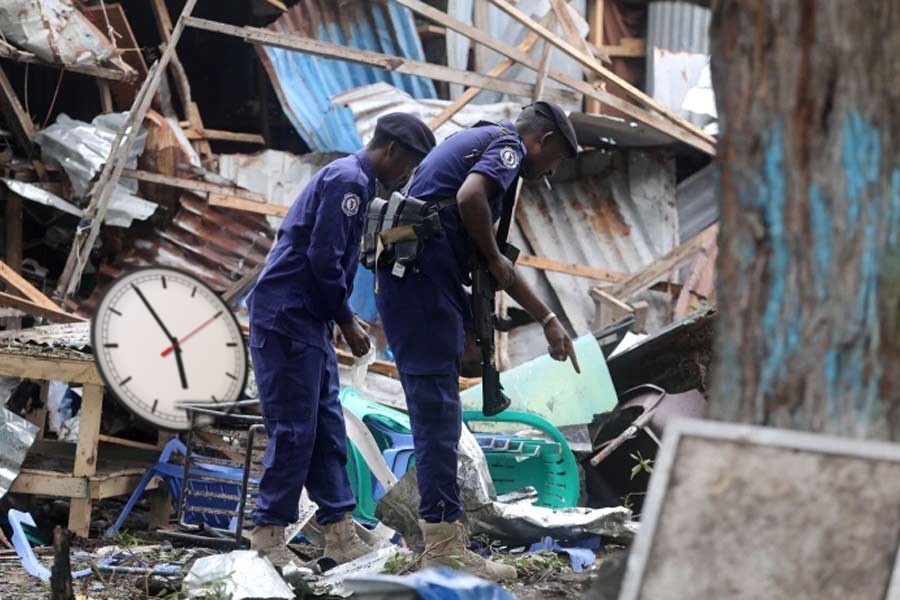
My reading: 5:55:10
